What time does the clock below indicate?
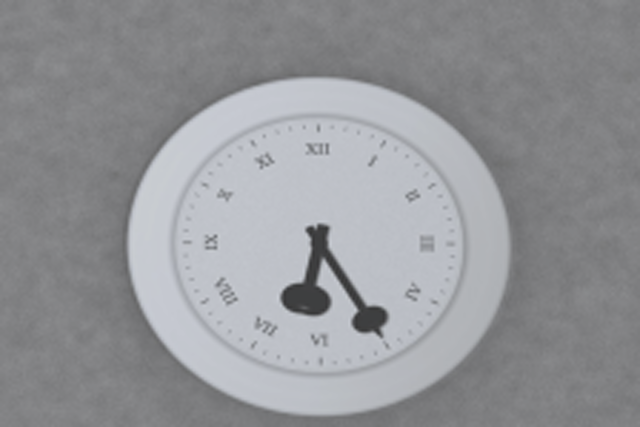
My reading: 6:25
